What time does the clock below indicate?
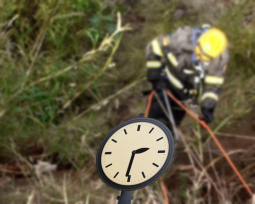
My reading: 2:31
